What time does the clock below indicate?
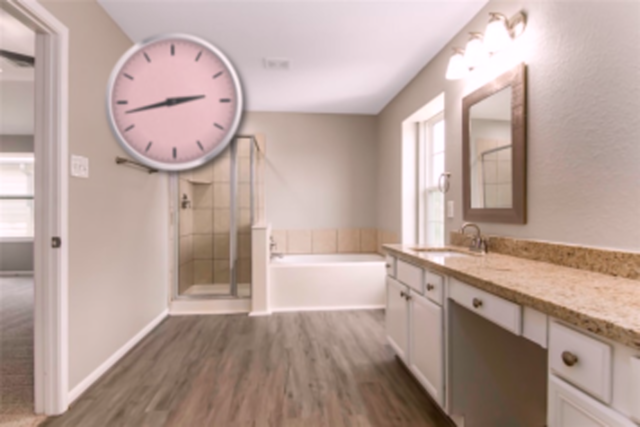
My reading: 2:43
